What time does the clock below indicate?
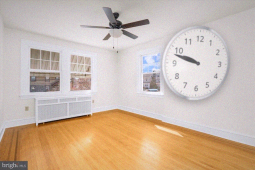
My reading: 9:48
